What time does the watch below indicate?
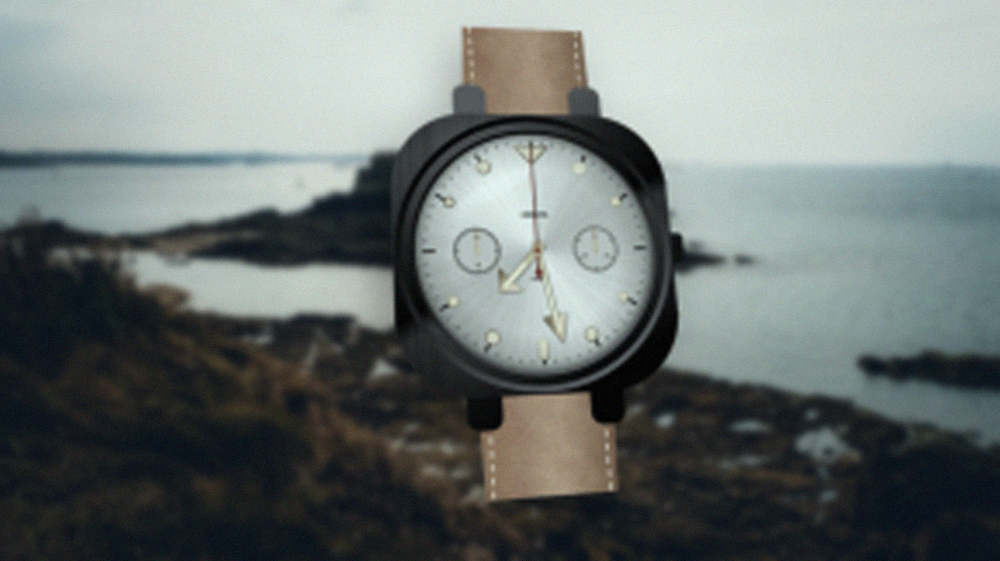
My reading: 7:28
